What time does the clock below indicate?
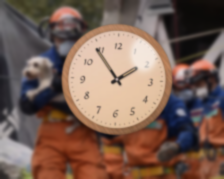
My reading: 1:54
